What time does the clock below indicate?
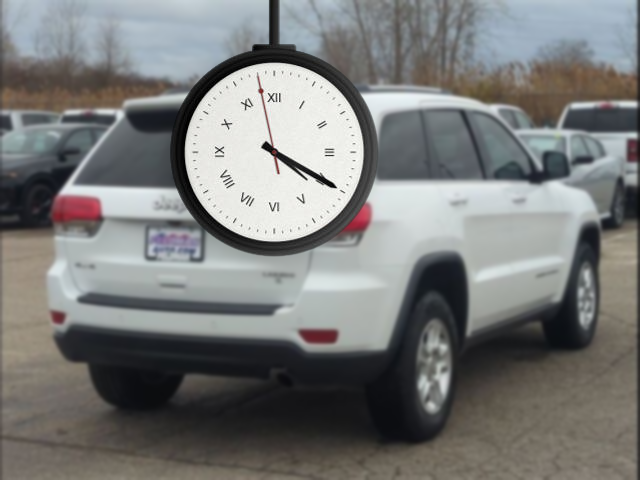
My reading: 4:19:58
